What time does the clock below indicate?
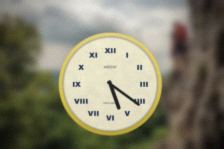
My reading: 5:21
